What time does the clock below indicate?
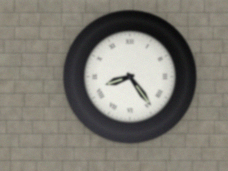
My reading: 8:24
